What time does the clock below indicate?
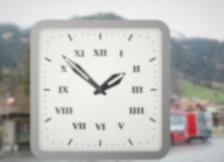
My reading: 1:52
